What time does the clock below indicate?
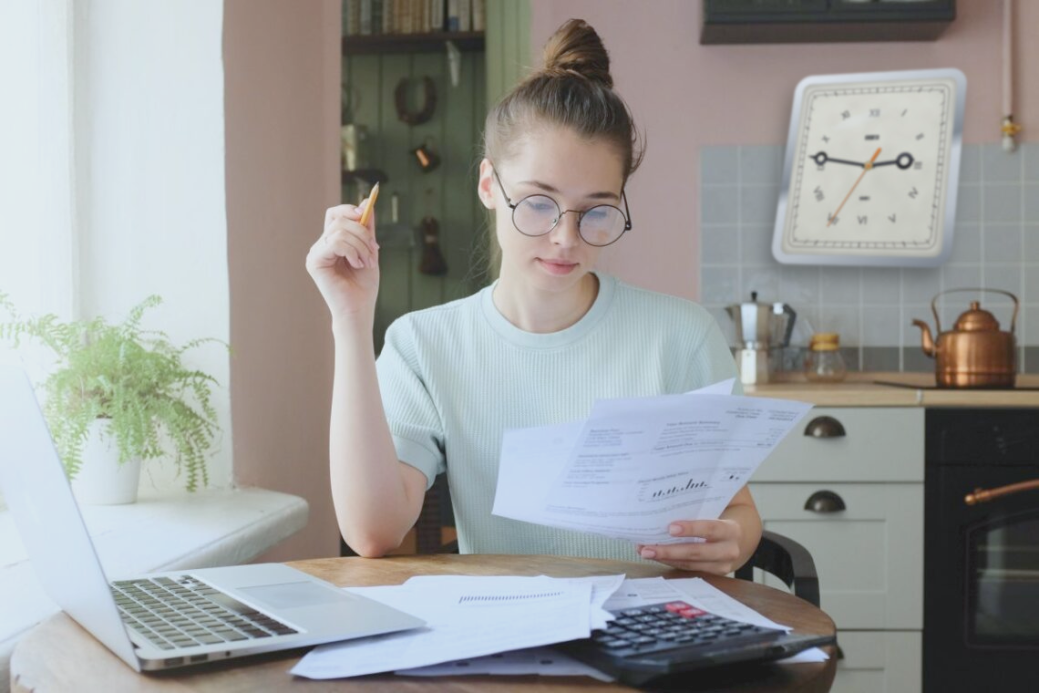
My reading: 2:46:35
